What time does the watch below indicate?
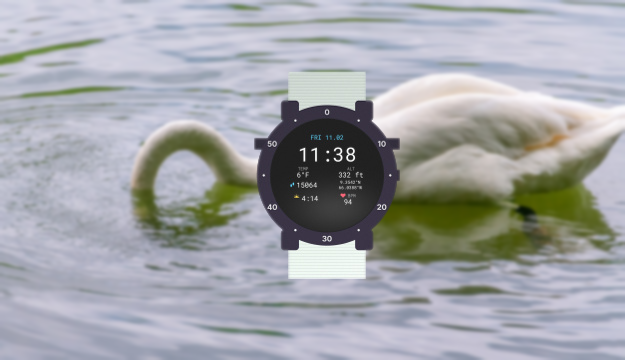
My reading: 11:38
